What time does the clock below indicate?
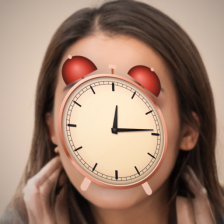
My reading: 12:14
